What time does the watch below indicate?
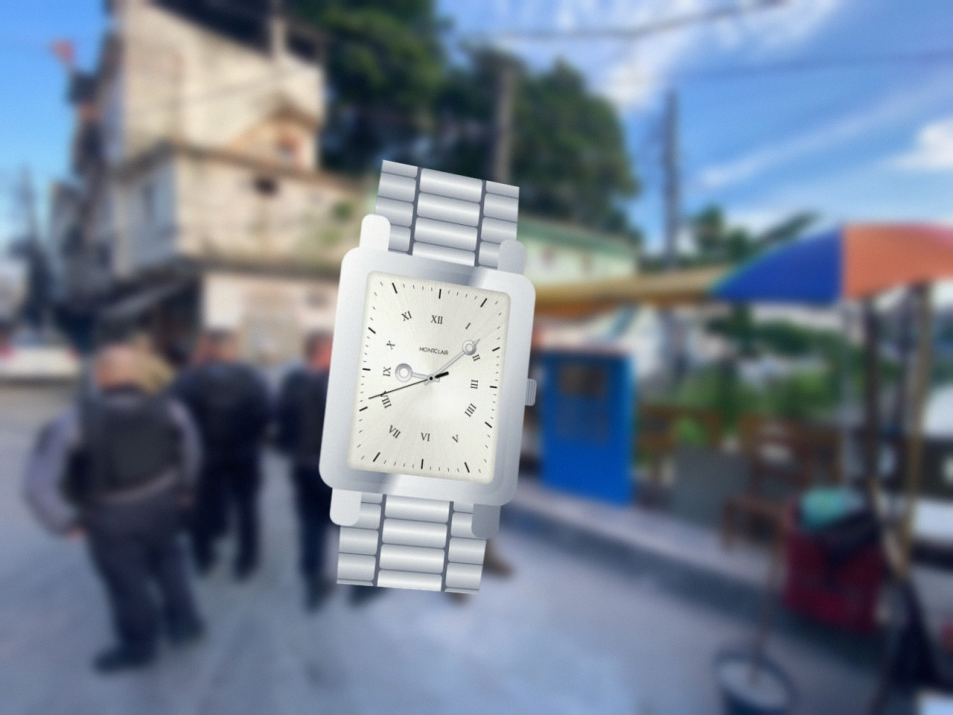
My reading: 9:07:41
